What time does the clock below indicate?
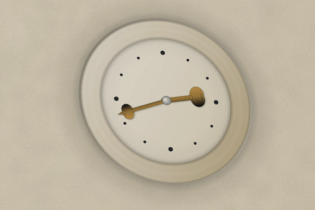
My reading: 2:42
